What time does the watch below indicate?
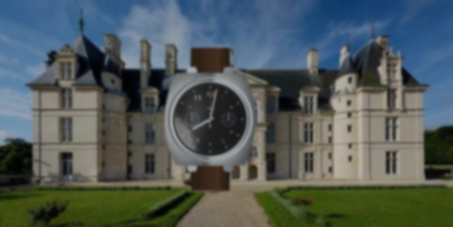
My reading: 8:02
